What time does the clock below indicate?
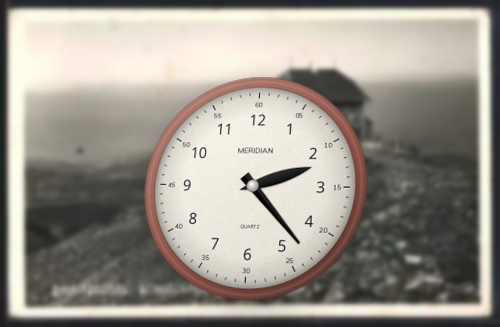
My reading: 2:23
